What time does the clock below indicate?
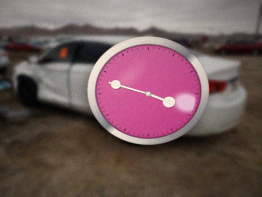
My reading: 3:48
